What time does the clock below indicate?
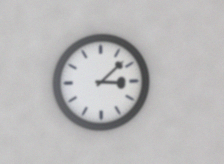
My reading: 3:08
